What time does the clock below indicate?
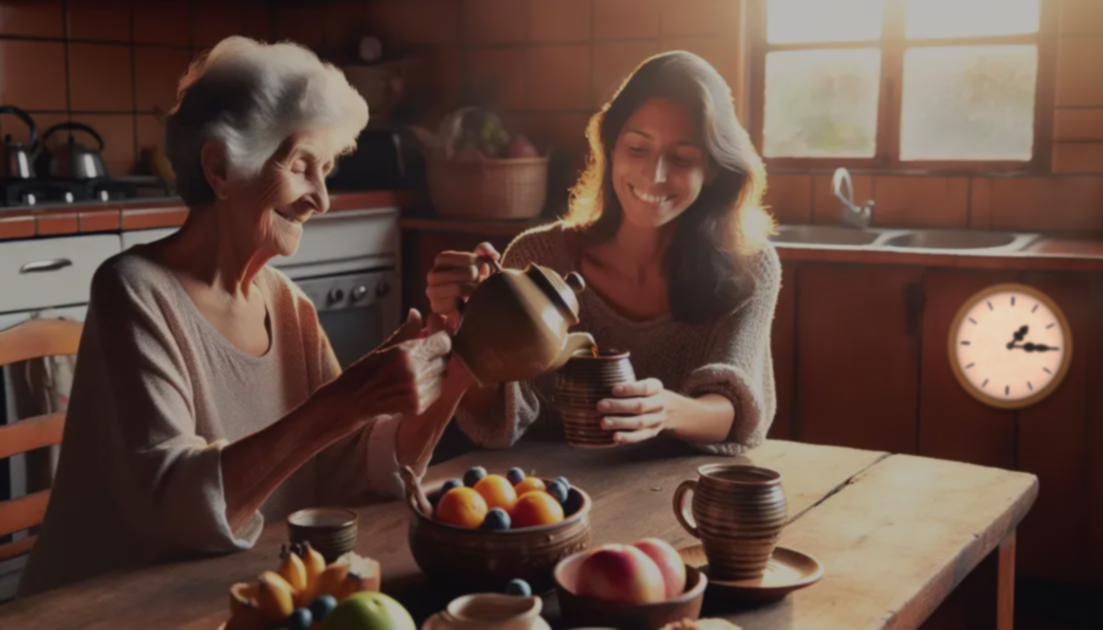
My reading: 1:15
